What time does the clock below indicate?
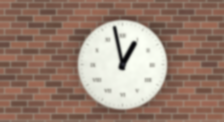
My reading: 12:58
